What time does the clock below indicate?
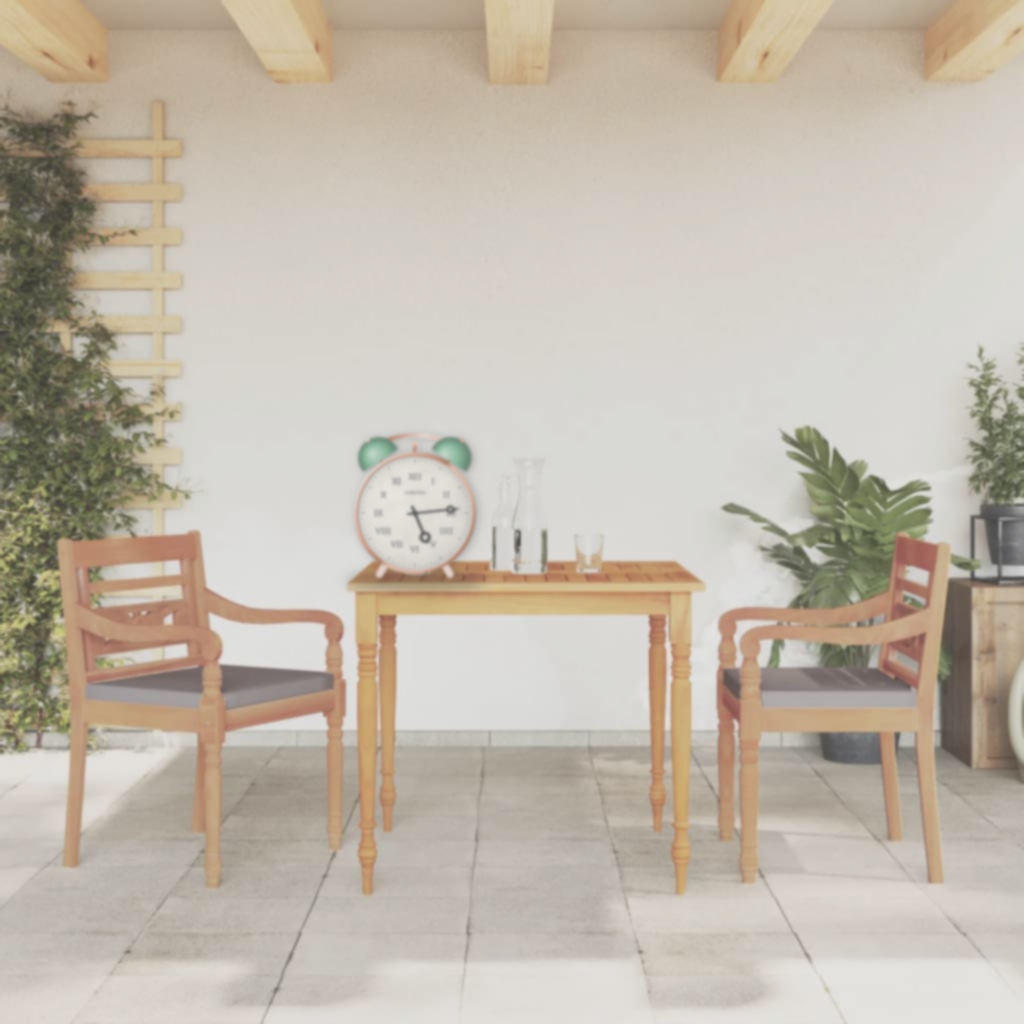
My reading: 5:14
